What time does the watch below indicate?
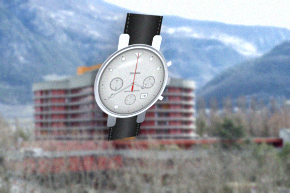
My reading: 3:40
